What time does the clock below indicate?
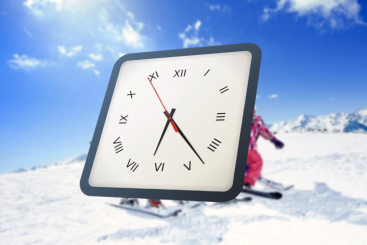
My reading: 6:22:54
